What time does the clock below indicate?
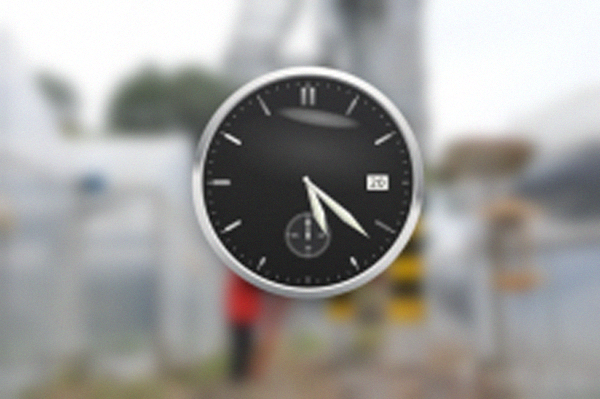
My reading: 5:22
